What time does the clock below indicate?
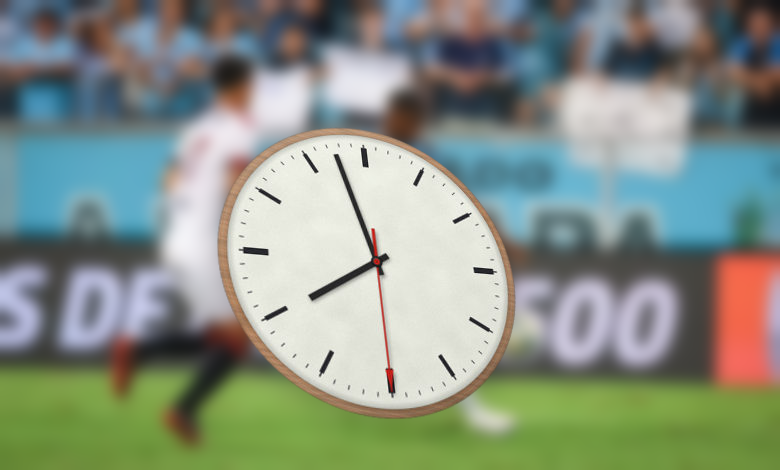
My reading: 7:57:30
